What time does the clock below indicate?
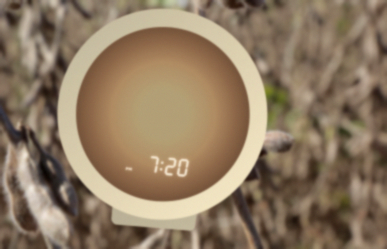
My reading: 7:20
